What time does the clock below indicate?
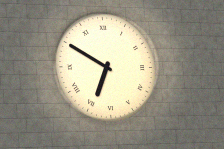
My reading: 6:50
